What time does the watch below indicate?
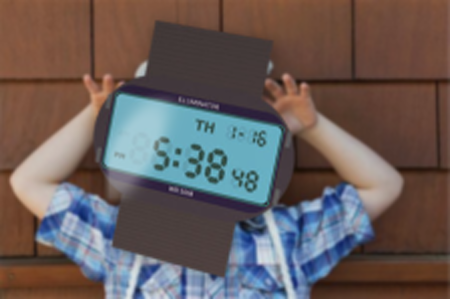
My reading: 5:38:48
